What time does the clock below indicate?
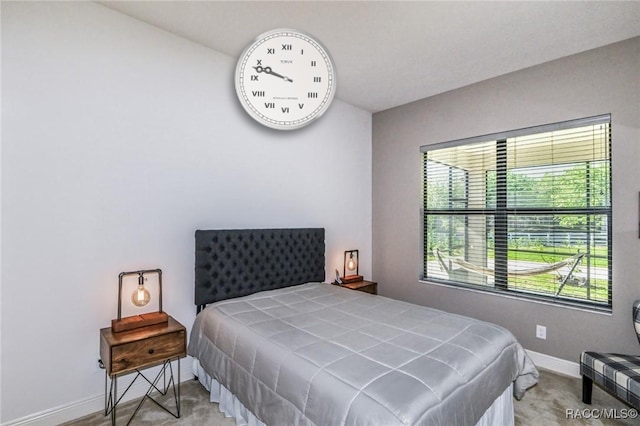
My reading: 9:48
